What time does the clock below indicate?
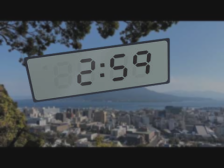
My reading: 2:59
